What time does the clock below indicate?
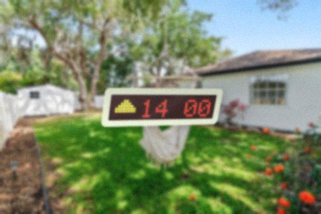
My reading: 14:00
